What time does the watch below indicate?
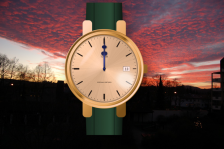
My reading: 12:00
